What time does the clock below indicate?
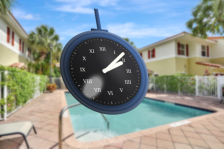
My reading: 2:08
